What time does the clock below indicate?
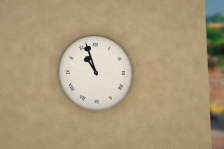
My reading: 10:57
